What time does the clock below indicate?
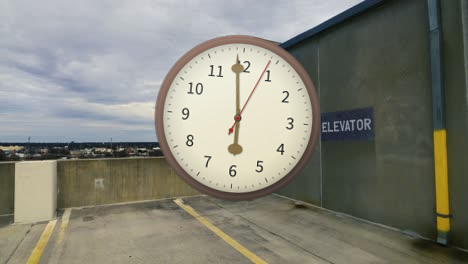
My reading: 5:59:04
